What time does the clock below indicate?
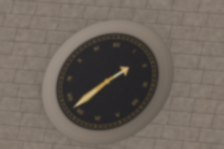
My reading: 1:37
